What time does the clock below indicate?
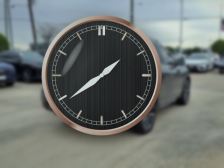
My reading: 1:39
